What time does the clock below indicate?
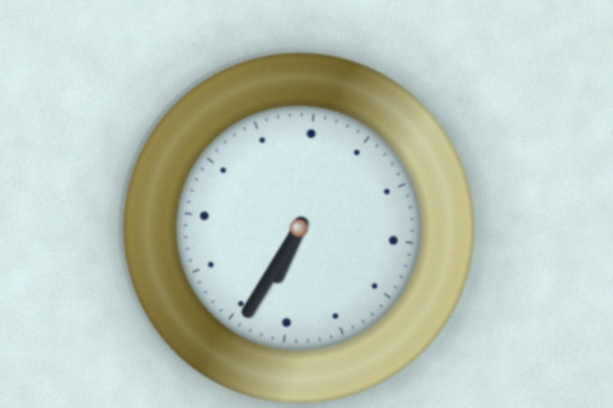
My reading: 6:34
